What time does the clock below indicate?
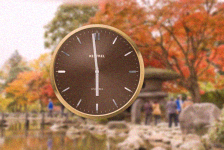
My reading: 5:59
